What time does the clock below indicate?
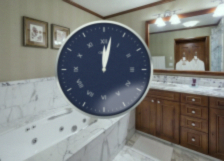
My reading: 12:02
